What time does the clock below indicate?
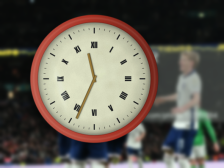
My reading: 11:34
